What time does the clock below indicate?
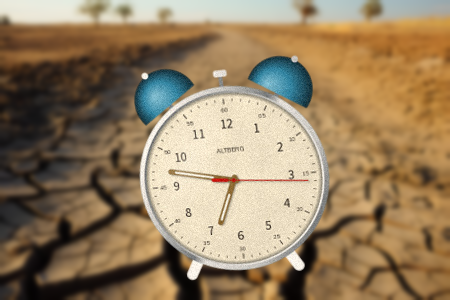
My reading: 6:47:16
